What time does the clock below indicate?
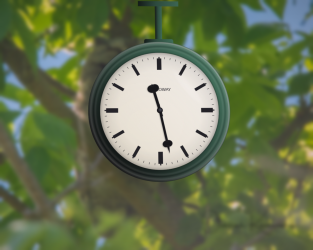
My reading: 11:28
